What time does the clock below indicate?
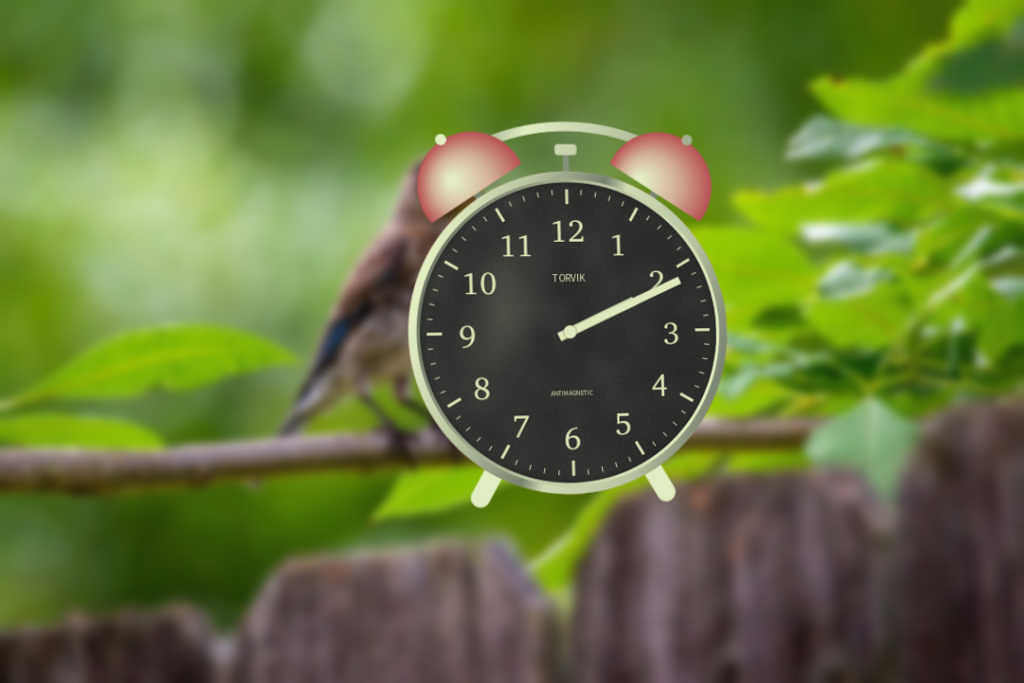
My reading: 2:11
